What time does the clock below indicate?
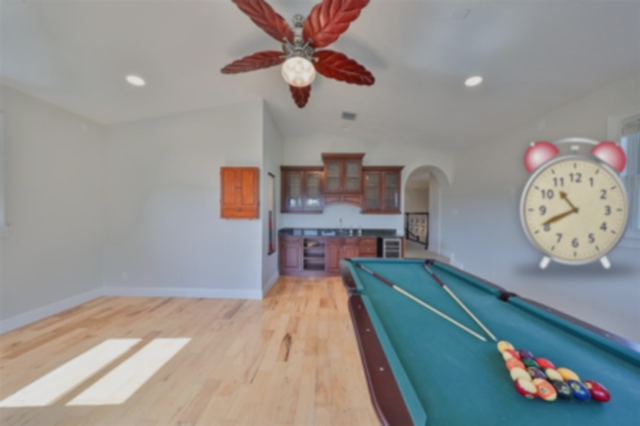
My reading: 10:41
